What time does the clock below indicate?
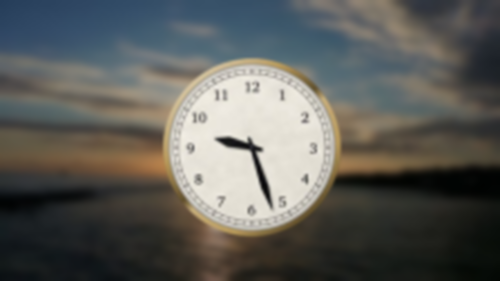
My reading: 9:27
